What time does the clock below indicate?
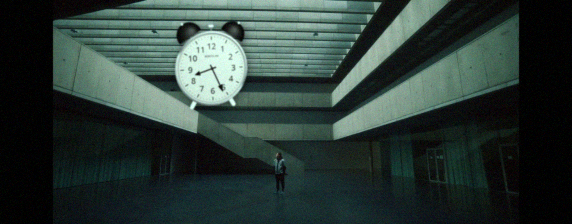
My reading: 8:26
